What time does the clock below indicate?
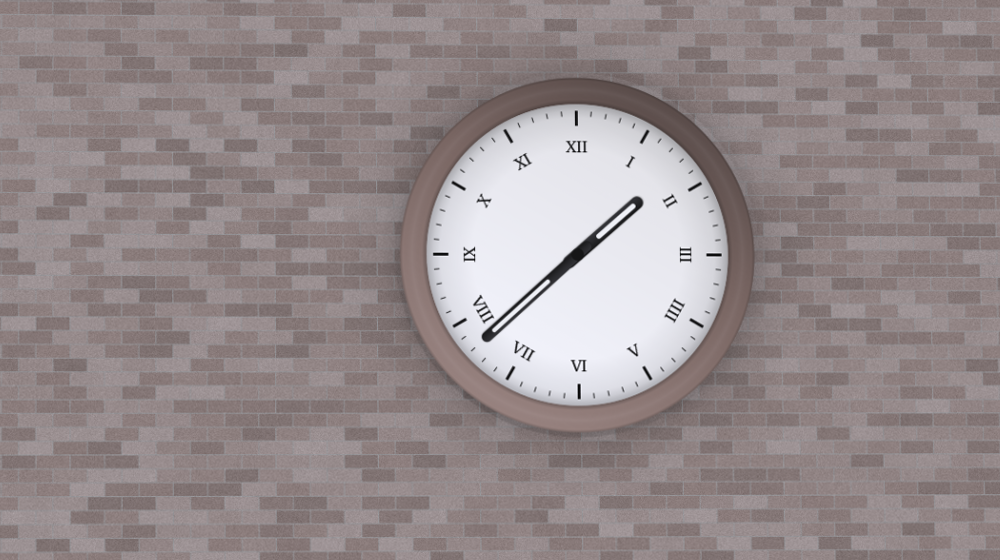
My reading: 1:38
